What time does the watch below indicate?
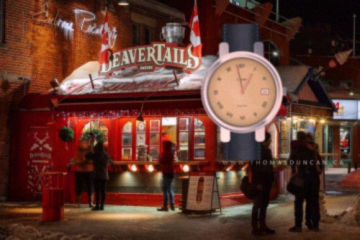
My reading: 12:58
